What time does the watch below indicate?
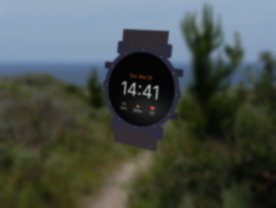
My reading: 14:41
